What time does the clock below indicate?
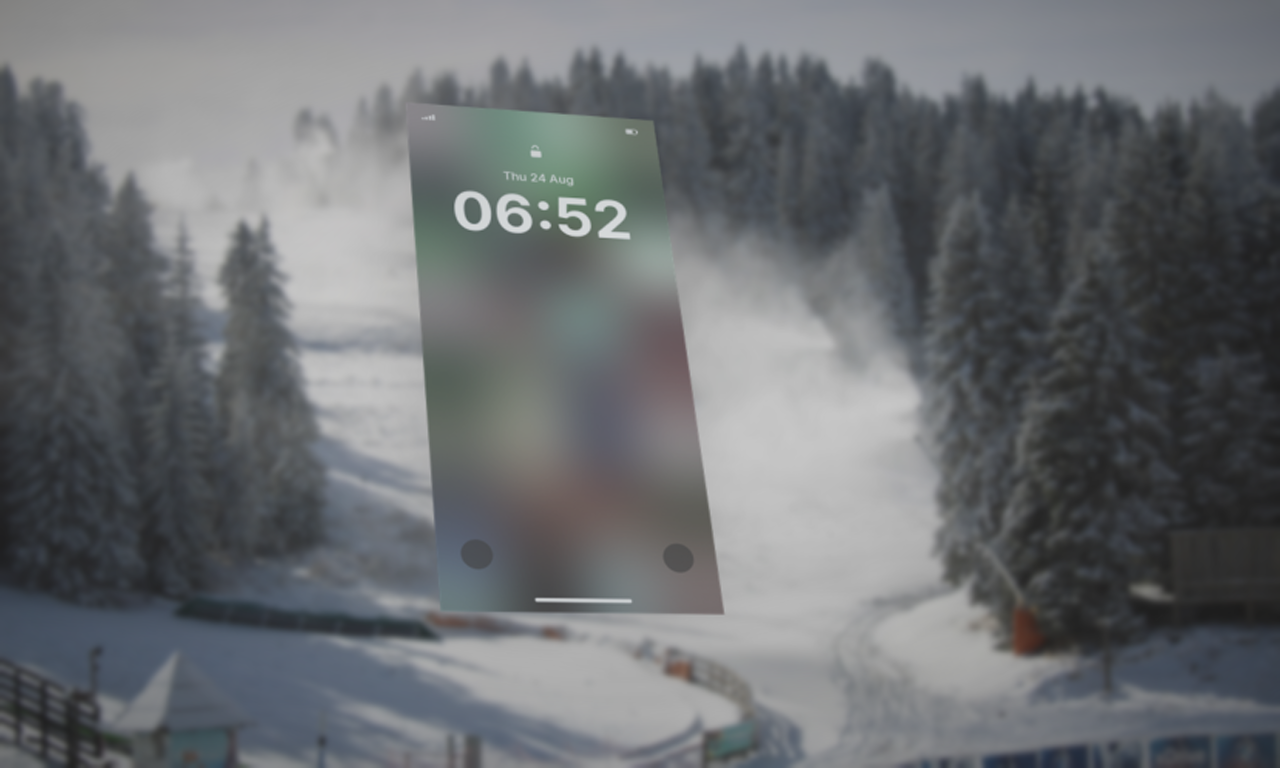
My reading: 6:52
